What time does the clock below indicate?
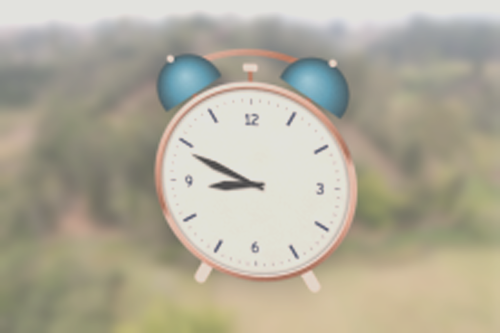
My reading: 8:49
